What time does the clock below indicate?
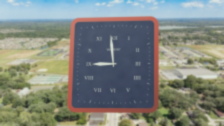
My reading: 8:59
